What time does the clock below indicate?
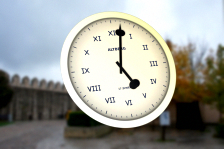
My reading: 5:02
